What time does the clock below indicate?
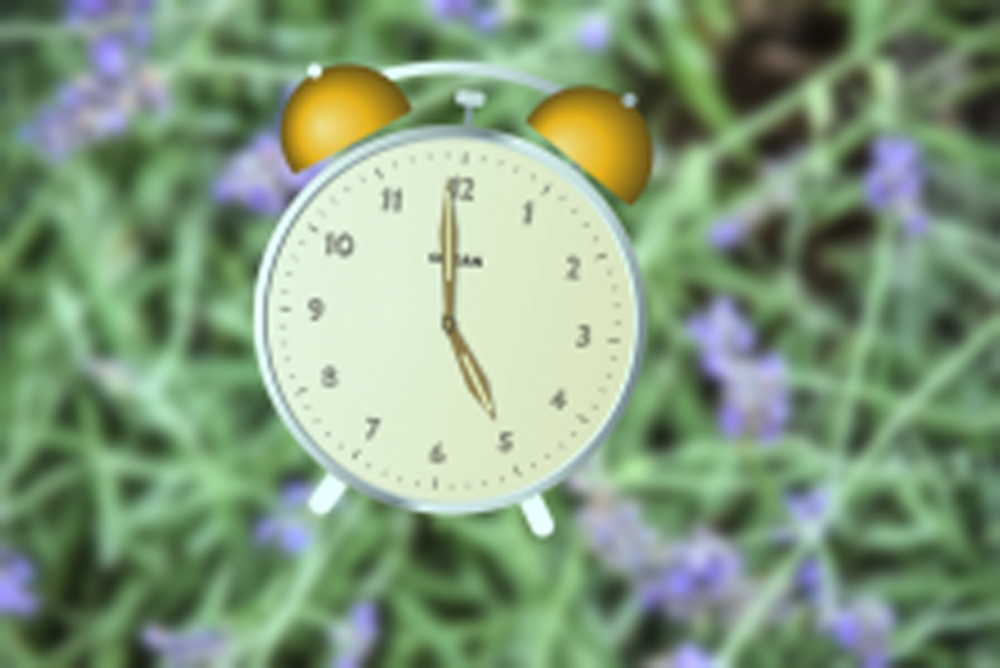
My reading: 4:59
